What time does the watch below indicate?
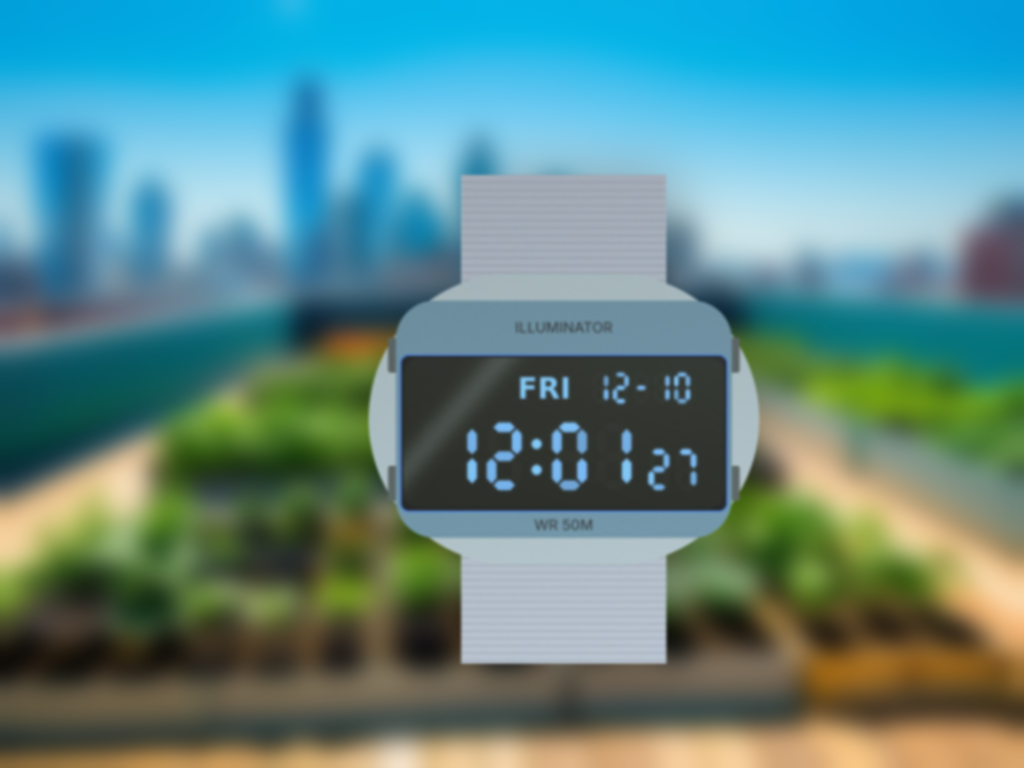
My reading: 12:01:27
